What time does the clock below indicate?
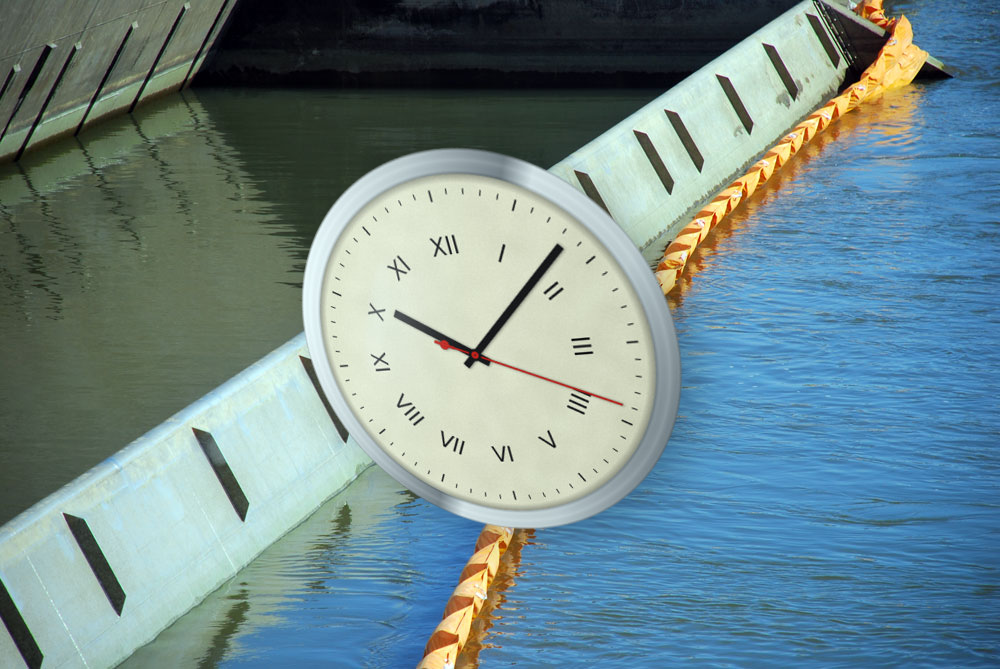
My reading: 10:08:19
